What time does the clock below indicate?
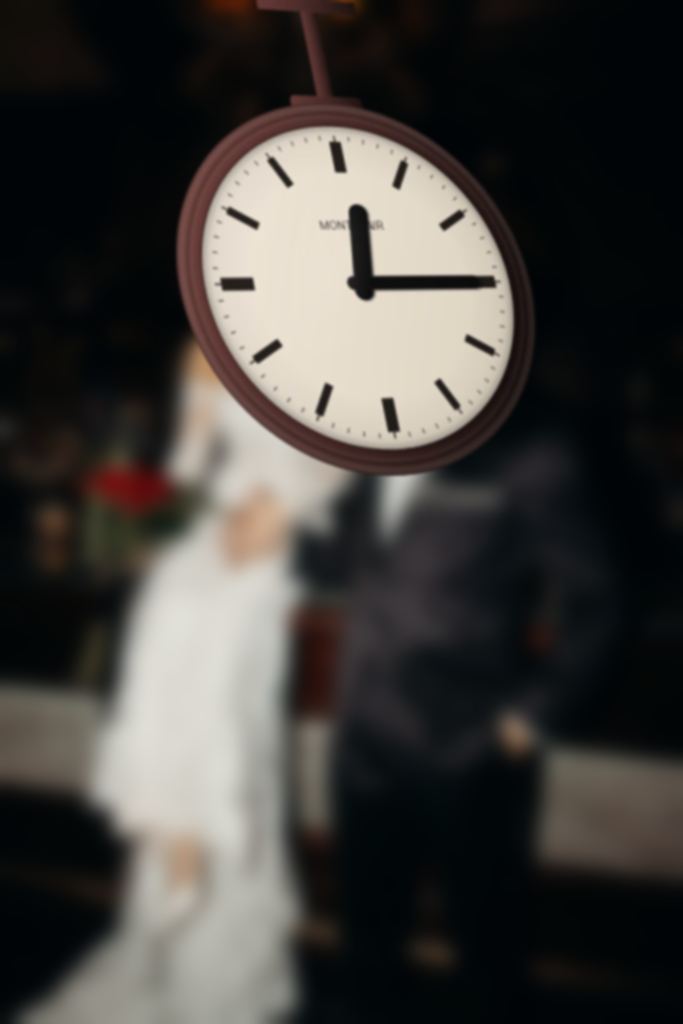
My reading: 12:15
